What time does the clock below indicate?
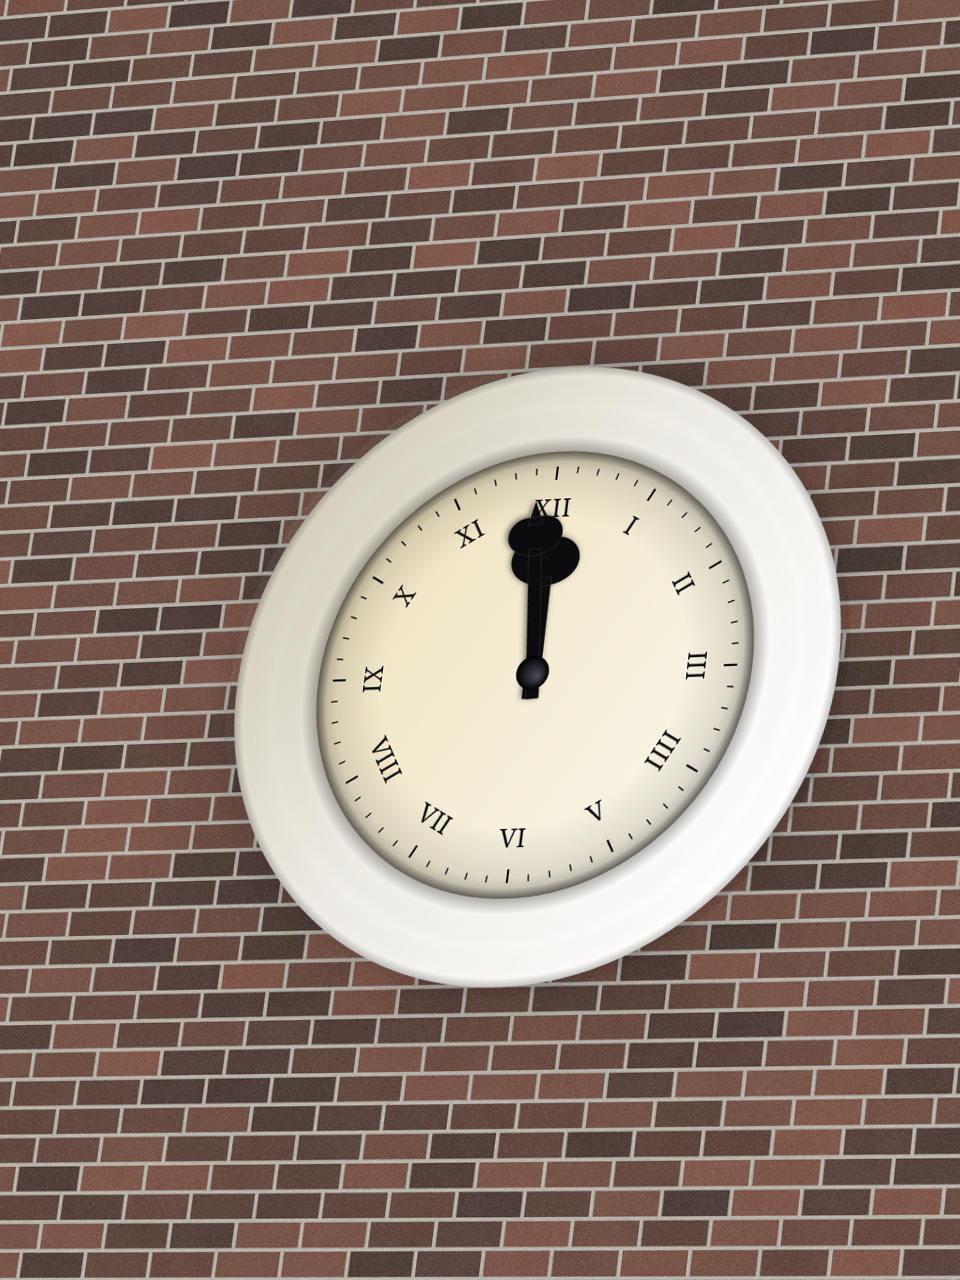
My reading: 11:59
